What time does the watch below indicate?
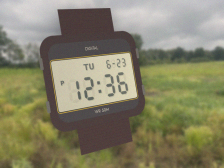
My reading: 12:36
